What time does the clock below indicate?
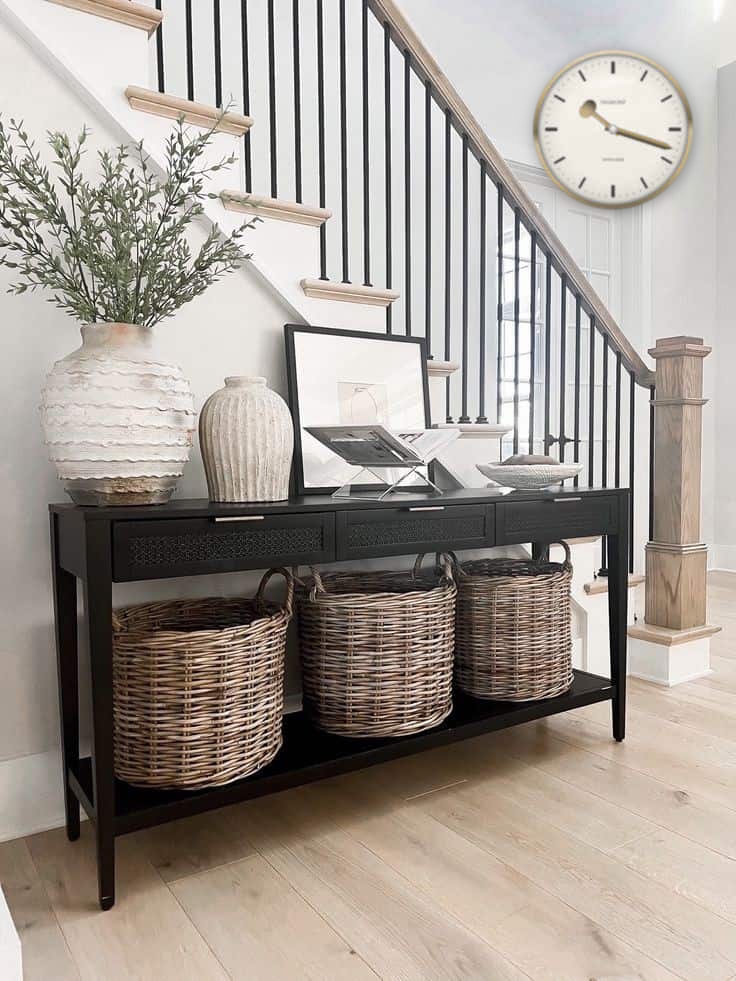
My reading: 10:18
